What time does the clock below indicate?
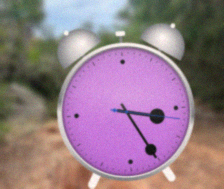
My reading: 3:25:17
